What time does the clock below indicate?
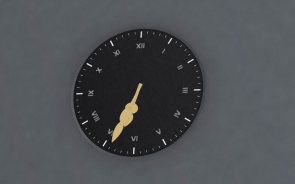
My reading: 6:34
